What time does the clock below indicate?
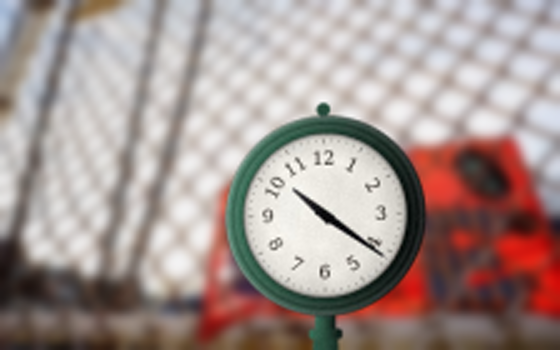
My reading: 10:21
